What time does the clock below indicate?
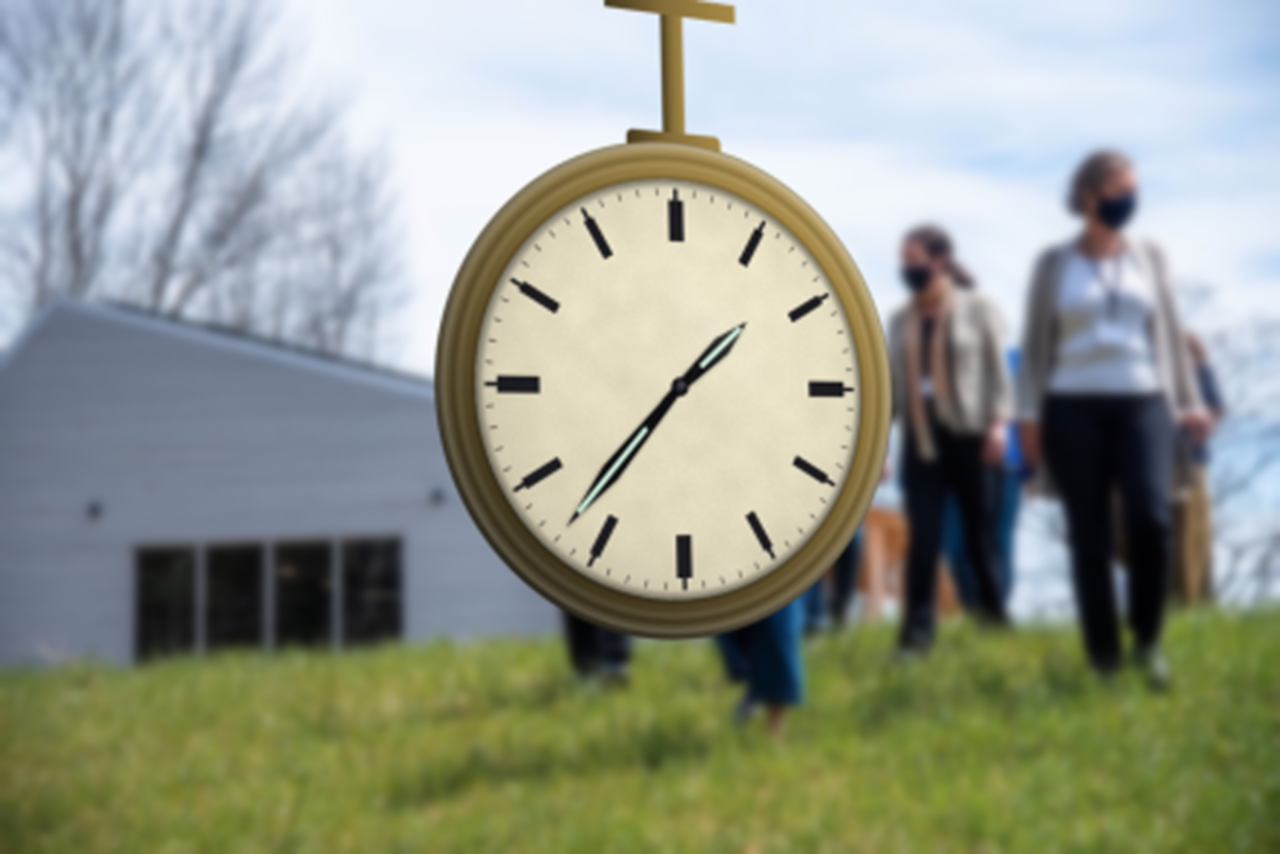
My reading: 1:37
